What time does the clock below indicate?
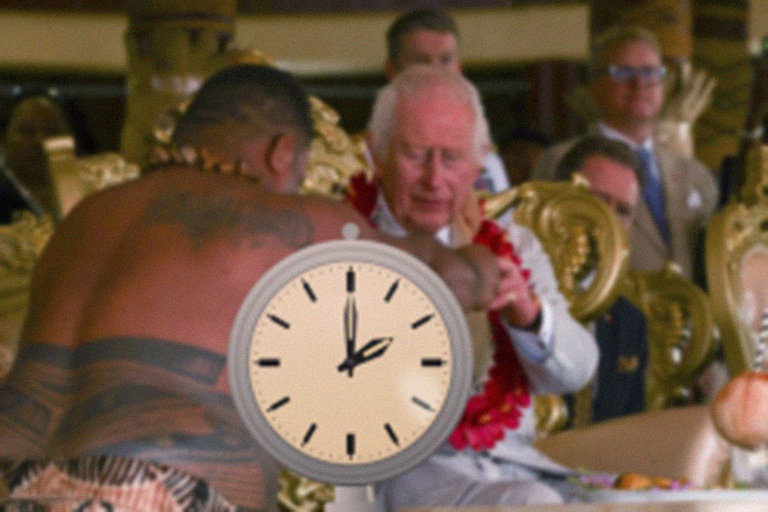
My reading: 2:00
